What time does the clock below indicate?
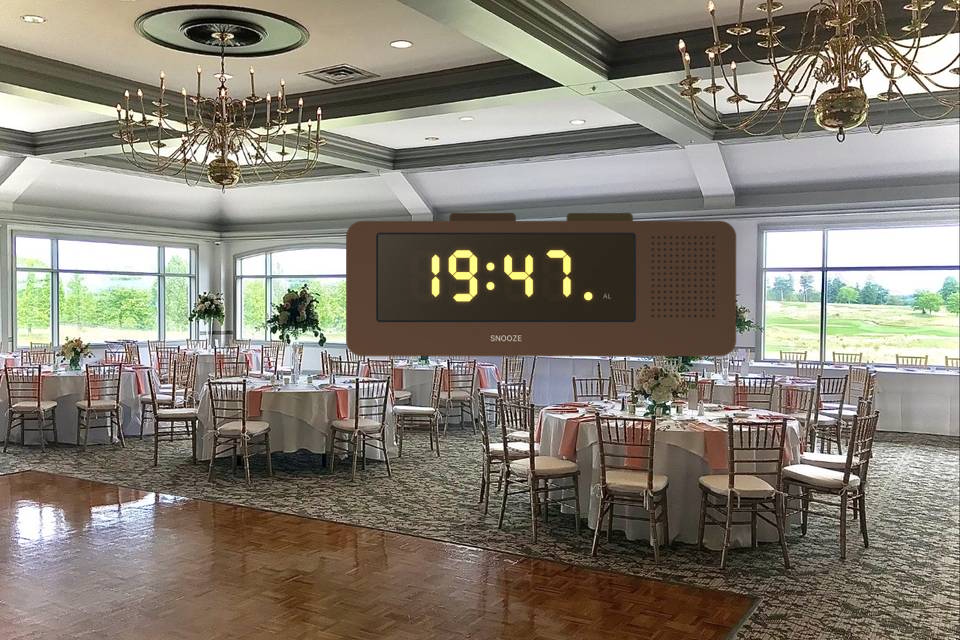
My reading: 19:47
